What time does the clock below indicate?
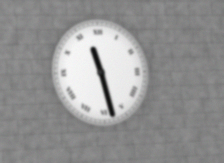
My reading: 11:28
